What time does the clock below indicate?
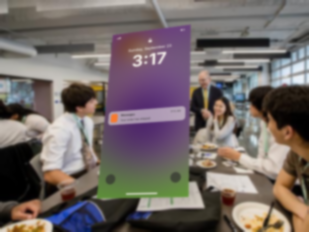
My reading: 3:17
